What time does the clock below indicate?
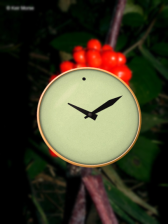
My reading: 10:11
